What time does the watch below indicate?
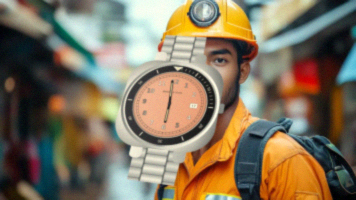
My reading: 5:59
